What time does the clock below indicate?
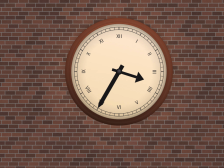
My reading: 3:35
